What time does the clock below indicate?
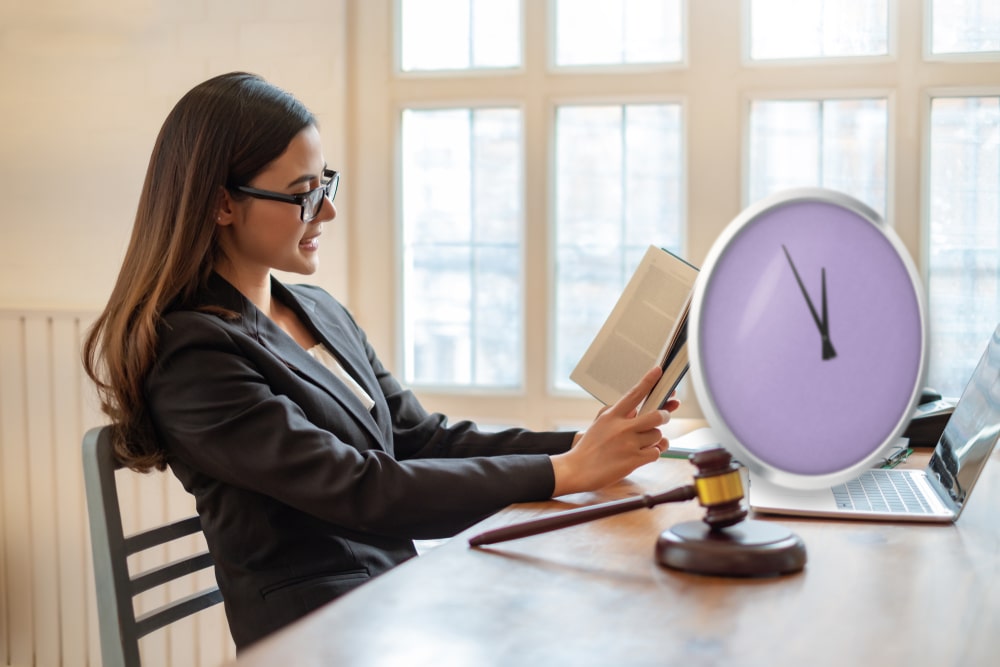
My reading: 11:55
